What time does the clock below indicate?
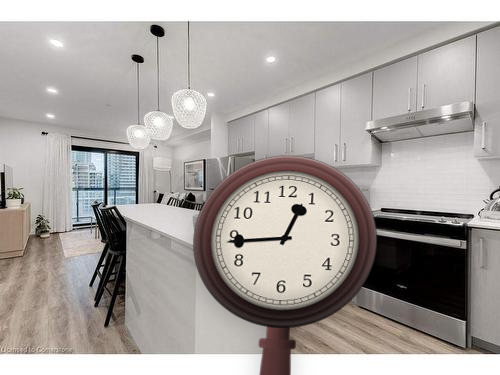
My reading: 12:44
